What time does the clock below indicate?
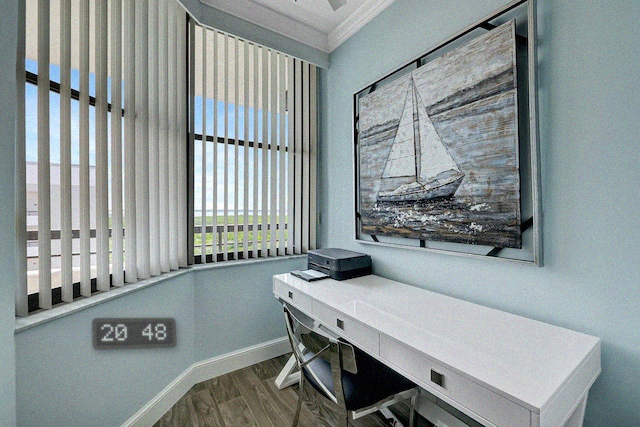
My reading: 20:48
